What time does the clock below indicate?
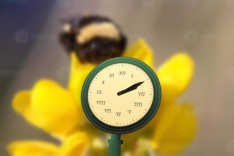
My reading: 2:10
